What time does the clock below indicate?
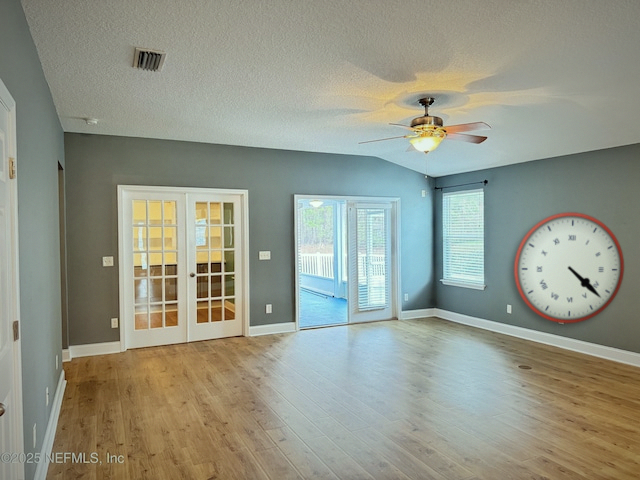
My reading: 4:22
